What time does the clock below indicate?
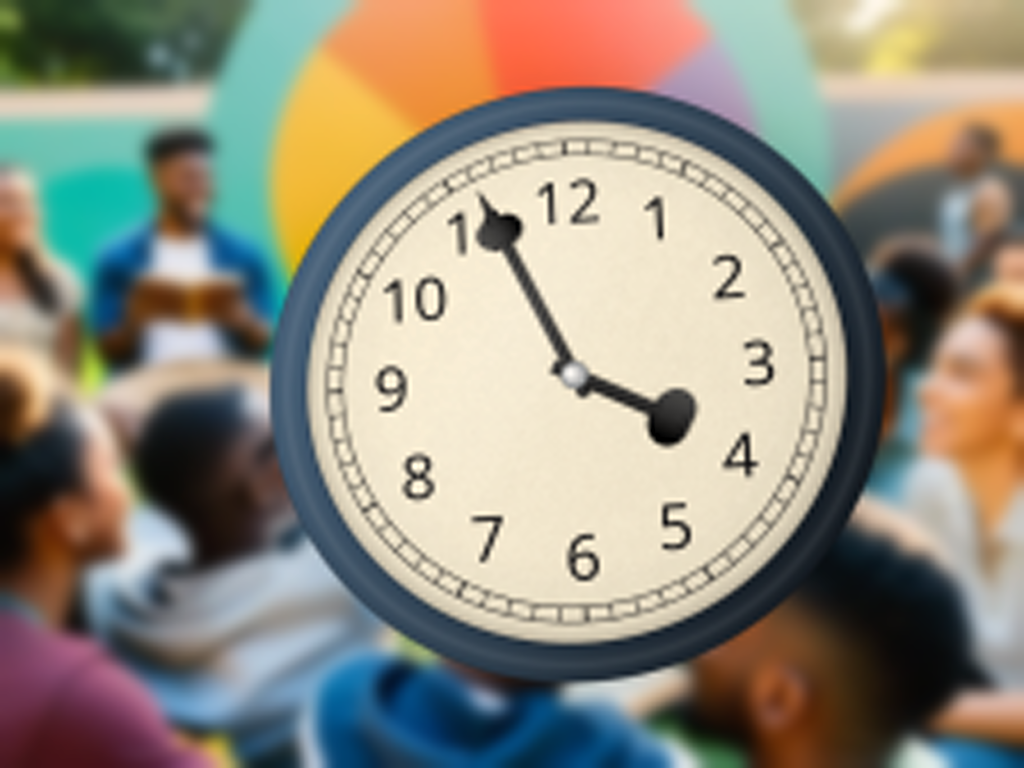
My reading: 3:56
